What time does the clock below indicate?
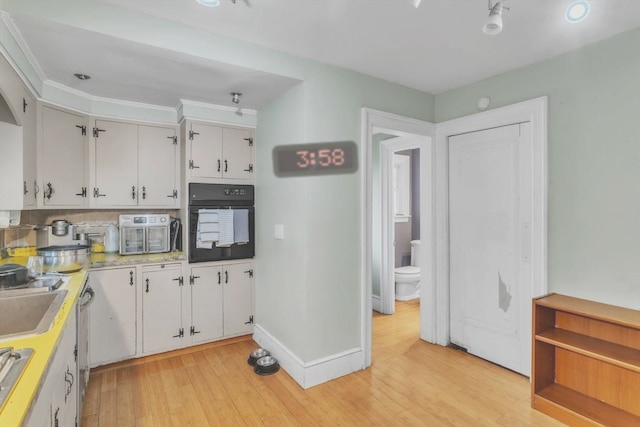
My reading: 3:58
